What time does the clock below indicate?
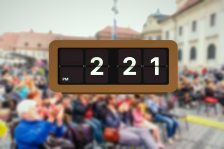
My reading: 2:21
